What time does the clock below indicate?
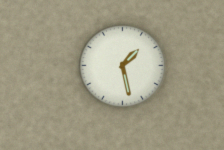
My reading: 1:28
